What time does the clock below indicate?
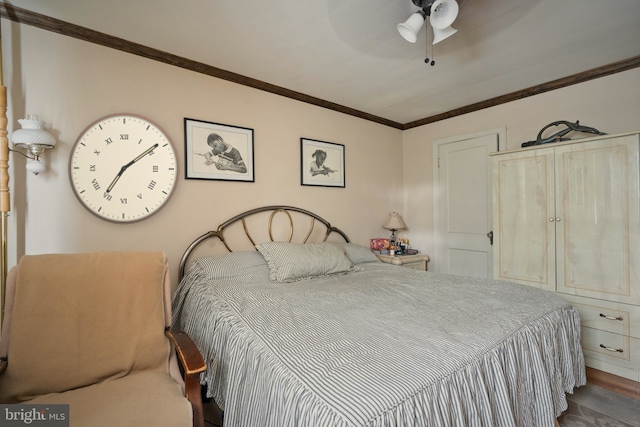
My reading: 7:09
